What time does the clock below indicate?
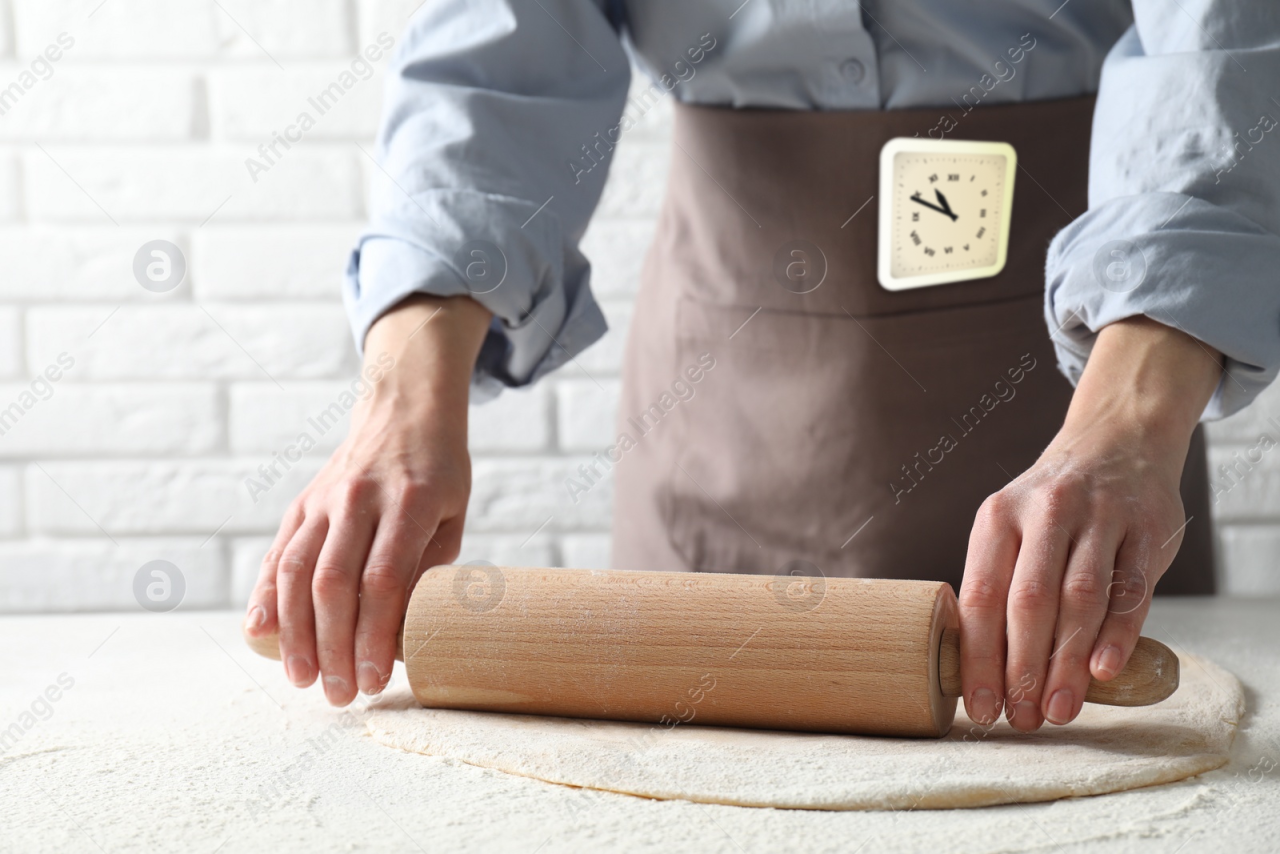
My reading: 10:49
